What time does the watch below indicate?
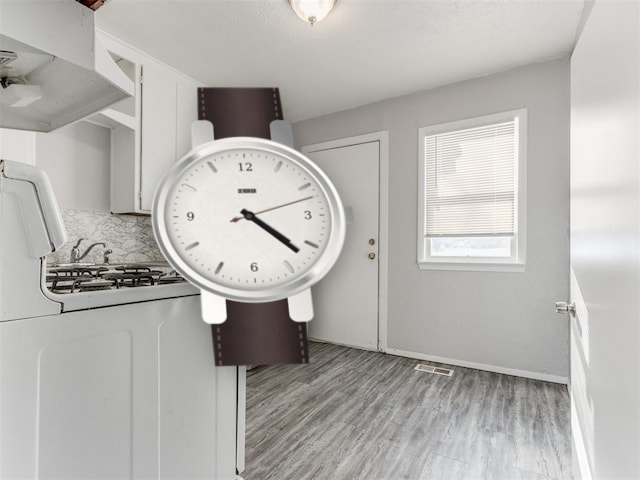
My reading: 4:22:12
